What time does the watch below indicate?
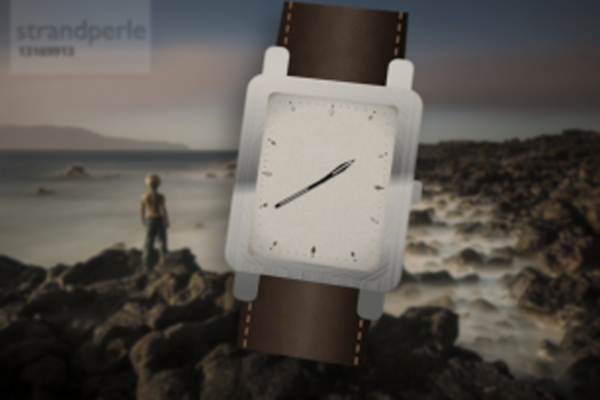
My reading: 1:39
